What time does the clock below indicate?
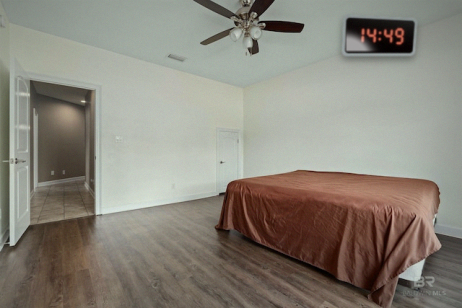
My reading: 14:49
